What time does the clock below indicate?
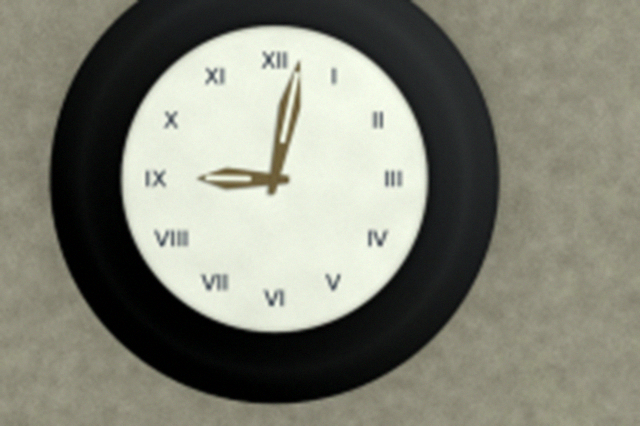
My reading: 9:02
